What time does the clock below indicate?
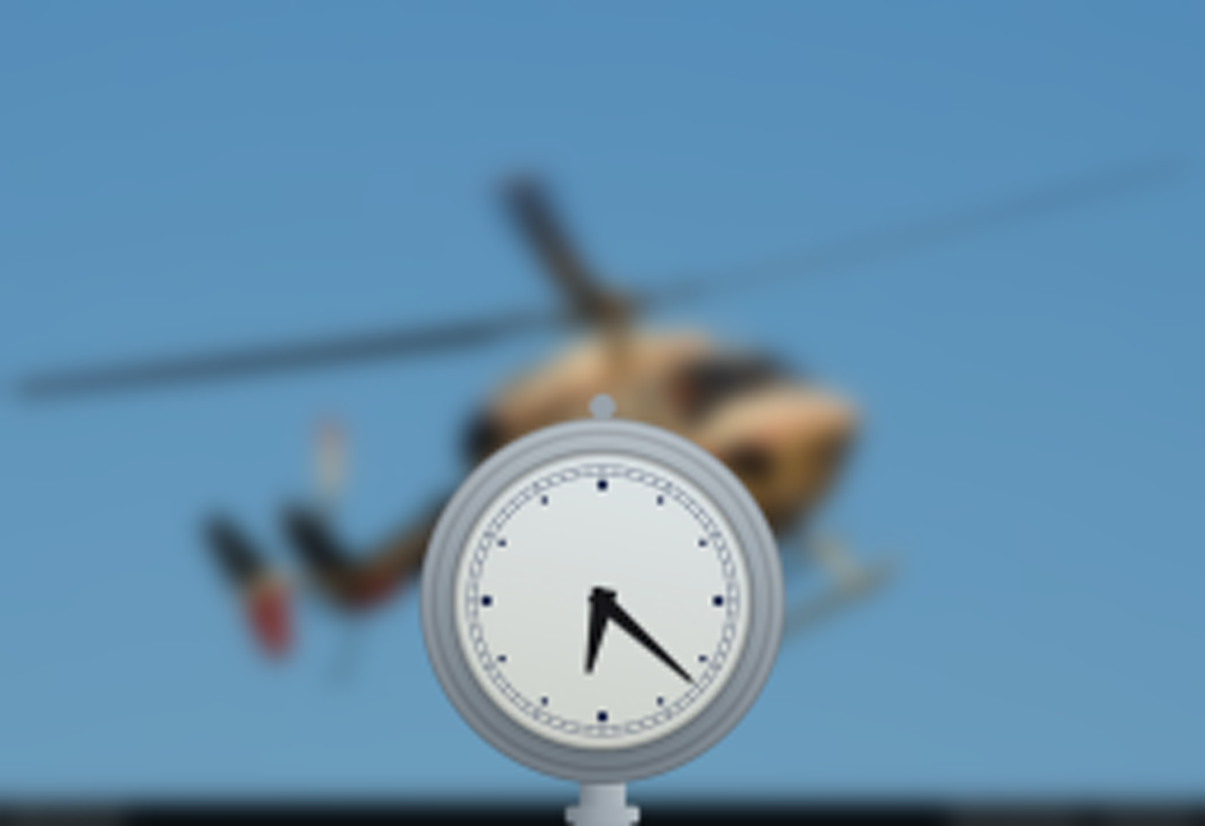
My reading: 6:22
